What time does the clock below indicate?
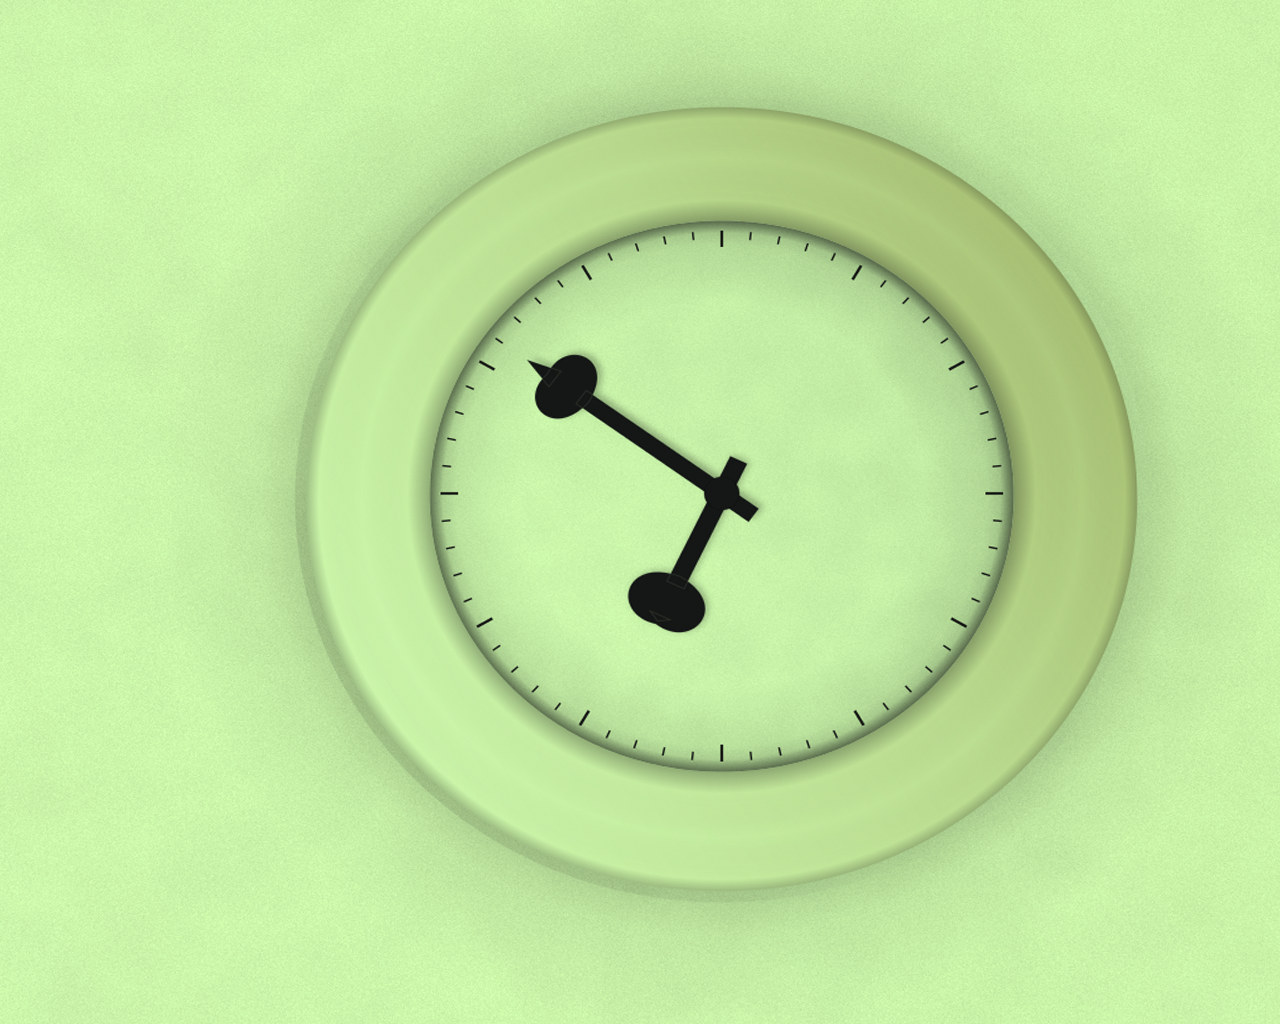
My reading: 6:51
